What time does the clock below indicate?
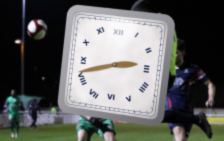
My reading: 2:42
